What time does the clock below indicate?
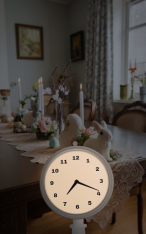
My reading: 7:19
